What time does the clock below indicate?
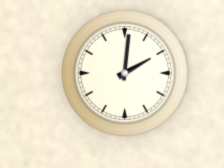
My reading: 2:01
